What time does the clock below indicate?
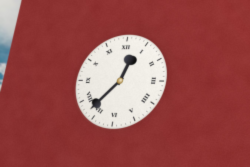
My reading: 12:37
